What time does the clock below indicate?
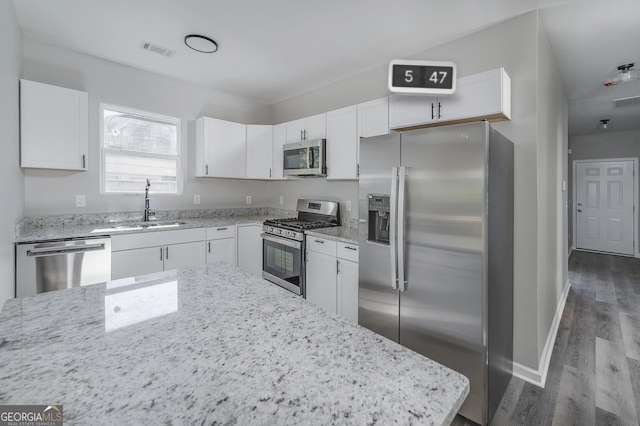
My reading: 5:47
